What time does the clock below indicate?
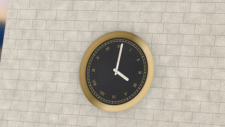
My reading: 4:01
